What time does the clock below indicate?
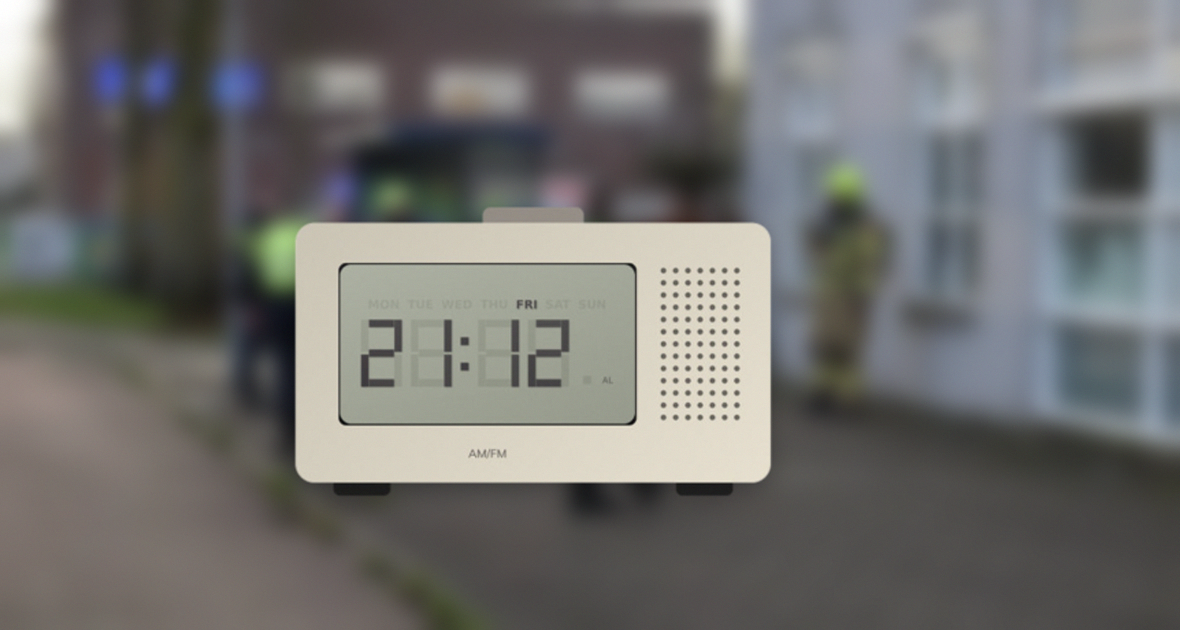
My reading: 21:12
